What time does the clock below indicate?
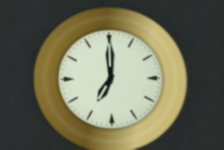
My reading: 7:00
